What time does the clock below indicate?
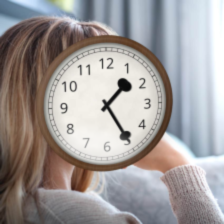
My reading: 1:25
